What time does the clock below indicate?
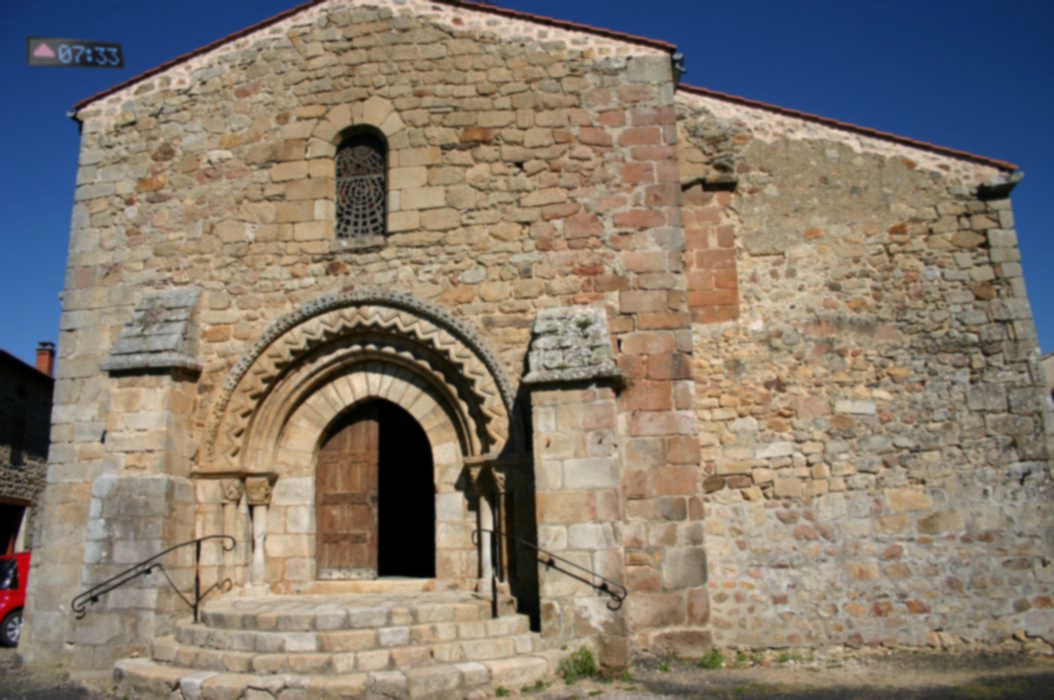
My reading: 7:33
